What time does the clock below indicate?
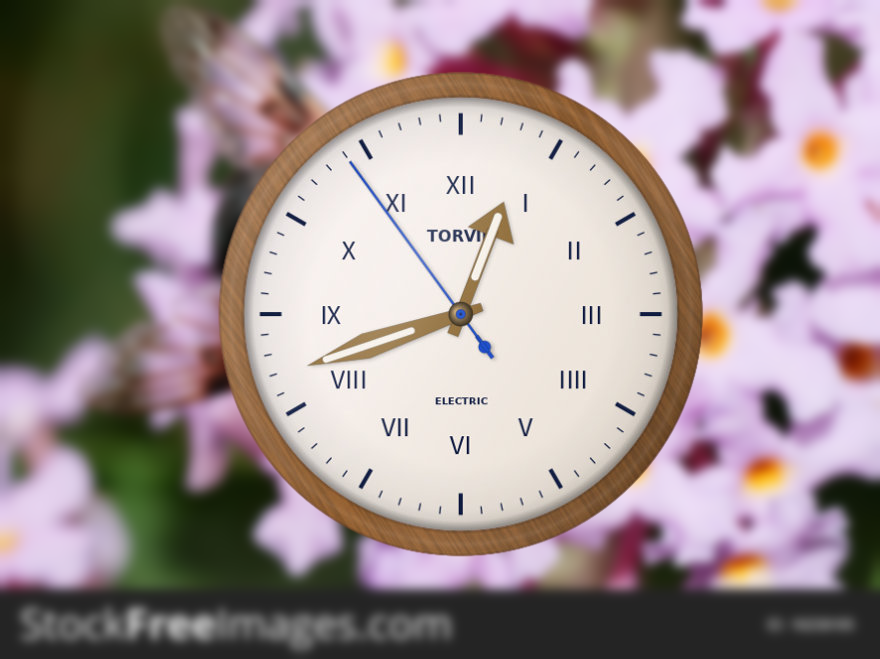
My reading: 12:41:54
